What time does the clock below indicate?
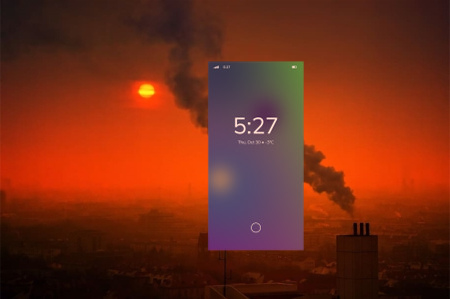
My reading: 5:27
